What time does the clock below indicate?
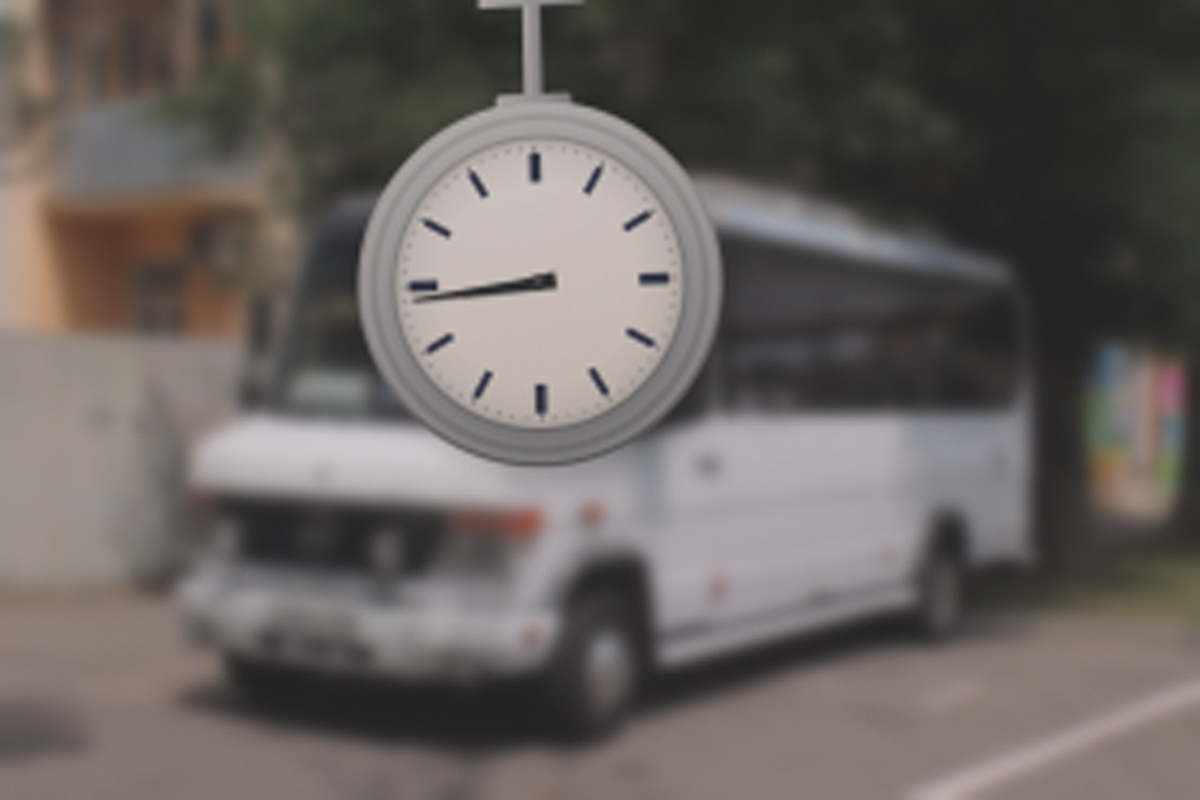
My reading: 8:44
